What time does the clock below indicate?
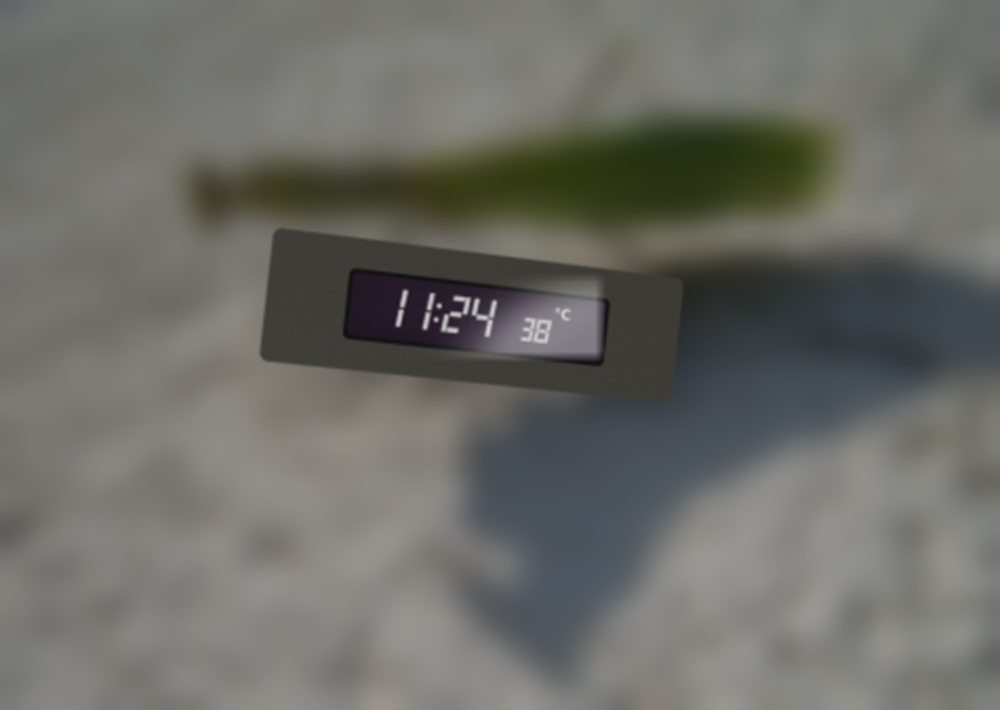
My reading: 11:24
